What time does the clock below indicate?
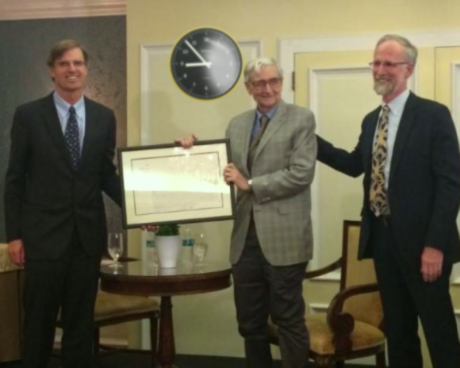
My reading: 8:53
